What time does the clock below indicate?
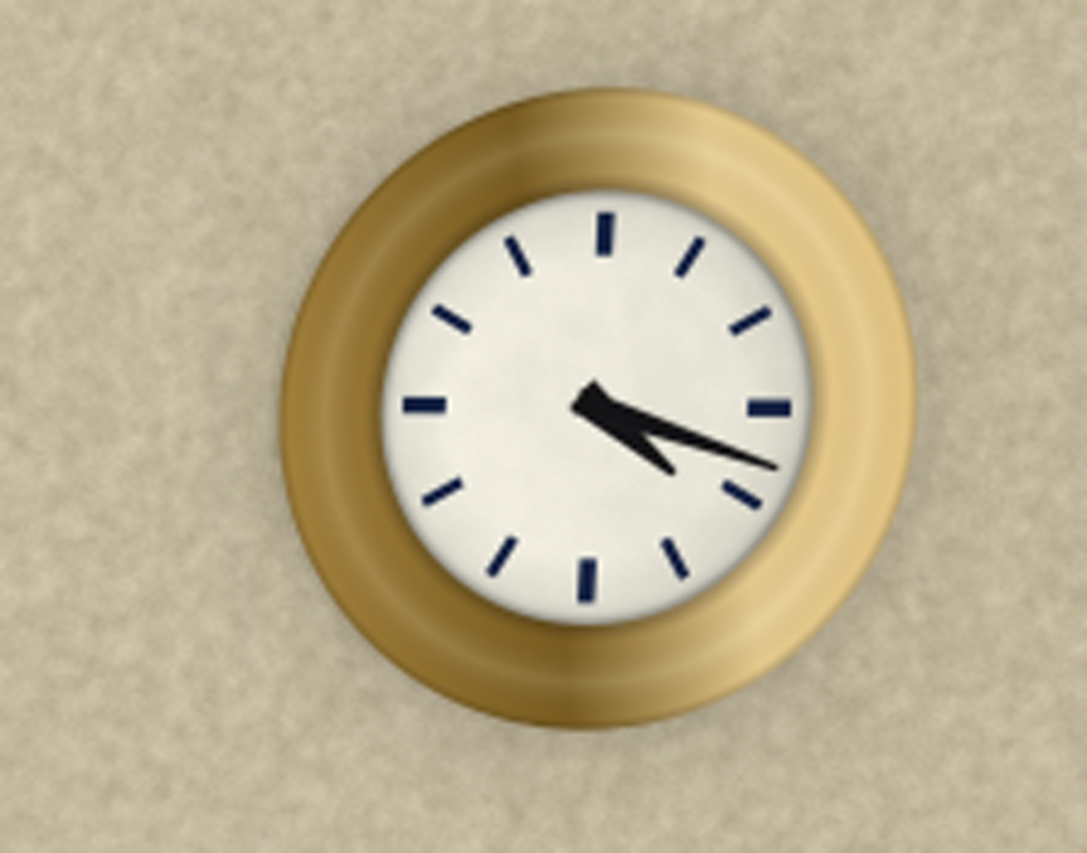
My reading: 4:18
